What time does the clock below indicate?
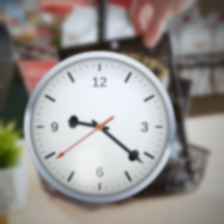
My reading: 9:21:39
